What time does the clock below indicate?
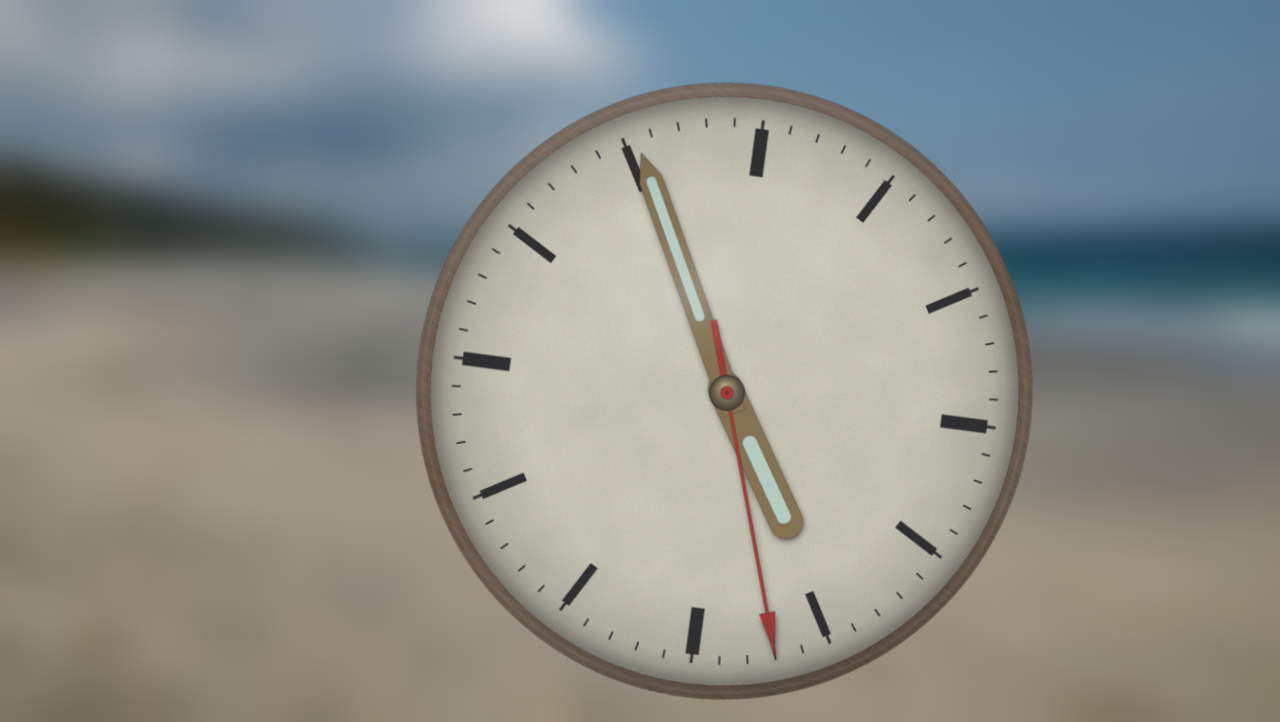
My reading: 4:55:27
